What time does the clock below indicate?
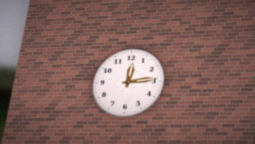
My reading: 12:14
